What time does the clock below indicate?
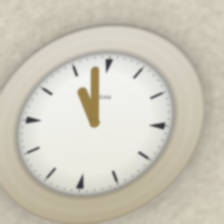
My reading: 10:58
